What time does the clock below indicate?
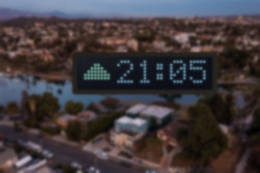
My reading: 21:05
